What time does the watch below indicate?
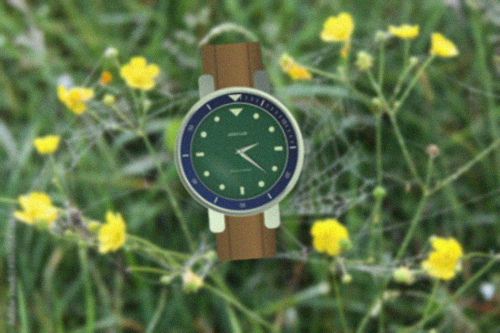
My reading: 2:22
